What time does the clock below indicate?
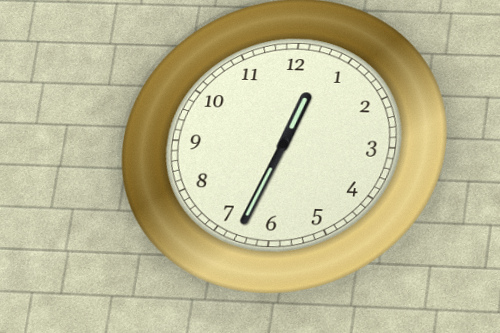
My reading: 12:33
